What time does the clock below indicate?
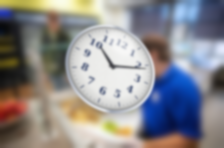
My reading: 10:11
